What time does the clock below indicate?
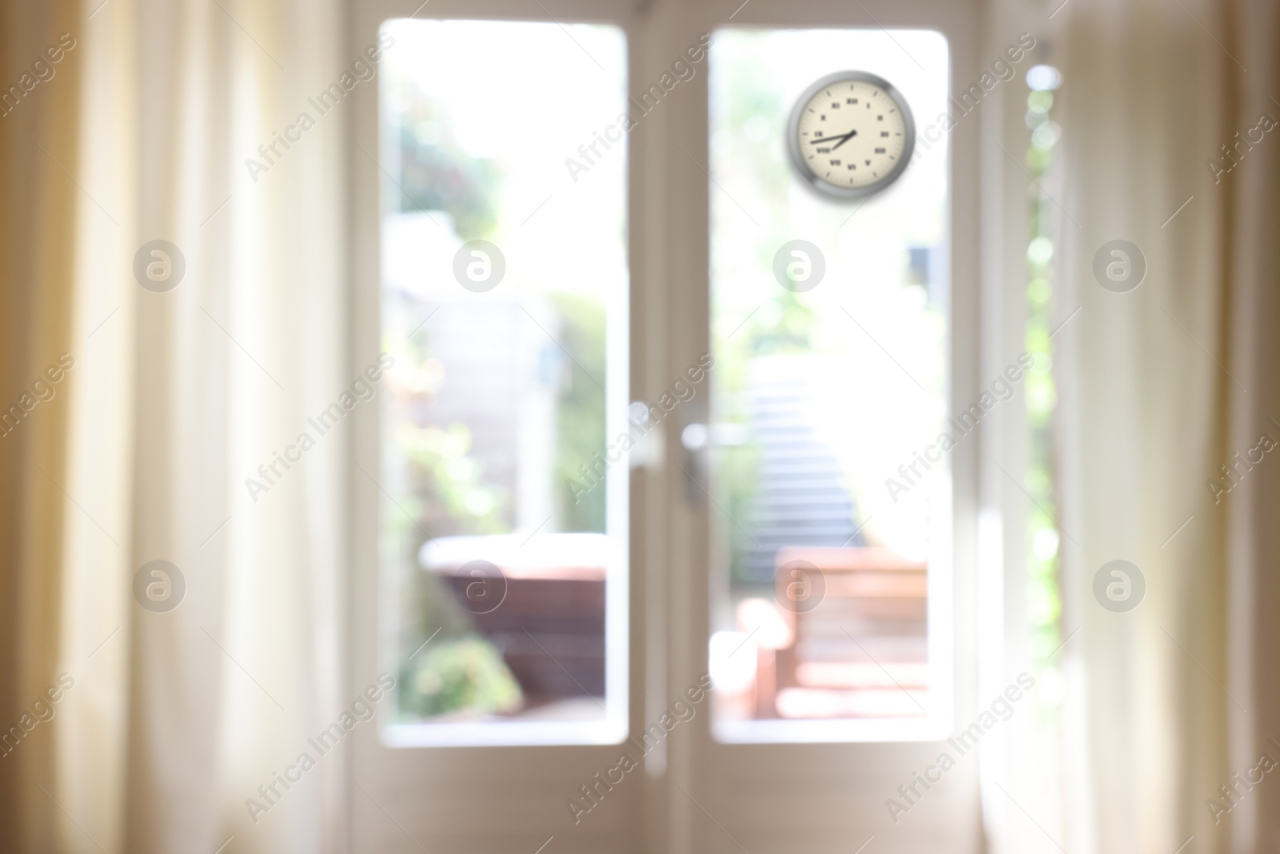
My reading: 7:43
